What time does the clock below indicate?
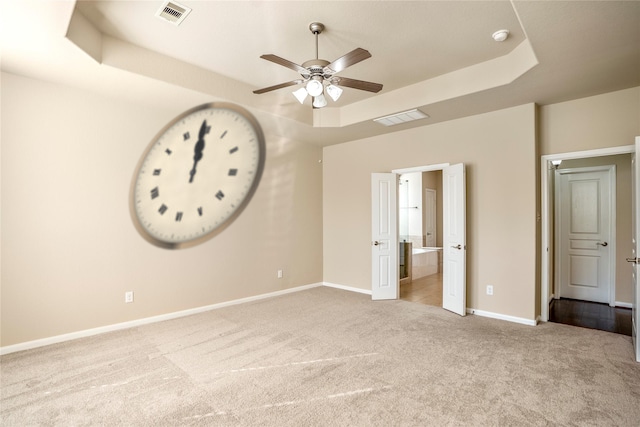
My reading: 11:59
